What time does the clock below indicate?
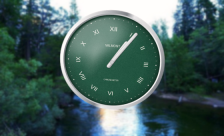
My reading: 1:06
